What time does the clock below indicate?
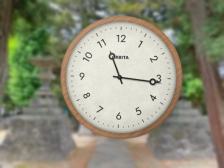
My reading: 11:16
